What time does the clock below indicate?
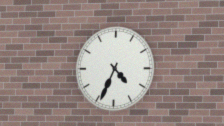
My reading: 4:34
